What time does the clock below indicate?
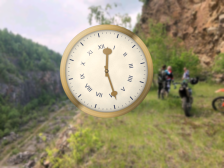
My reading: 12:29
